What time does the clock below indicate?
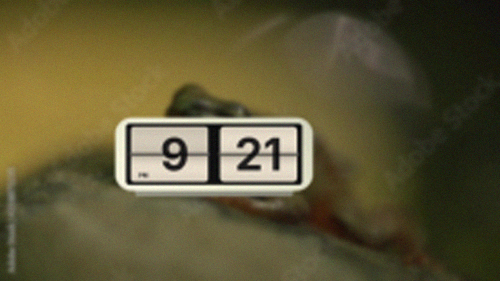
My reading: 9:21
